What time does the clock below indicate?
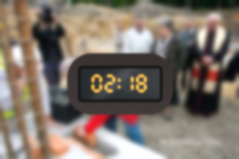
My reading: 2:18
